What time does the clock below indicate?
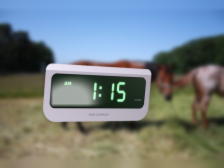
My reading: 1:15
